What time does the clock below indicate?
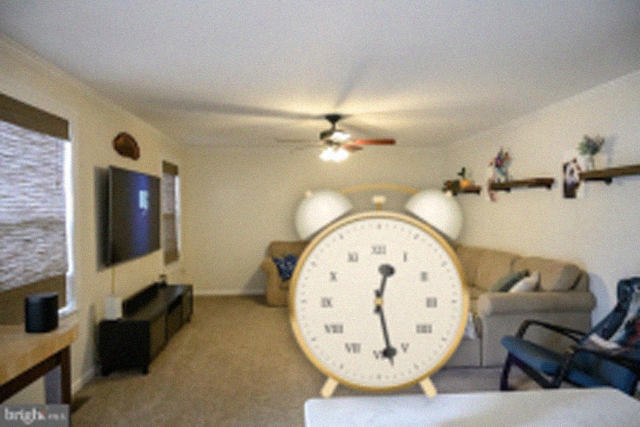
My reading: 12:28
